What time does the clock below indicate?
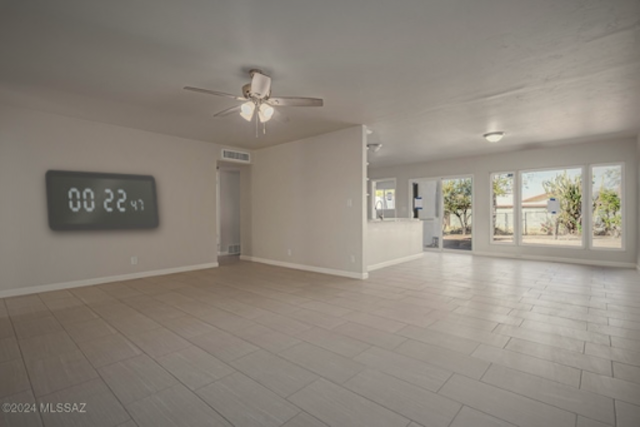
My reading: 0:22:47
